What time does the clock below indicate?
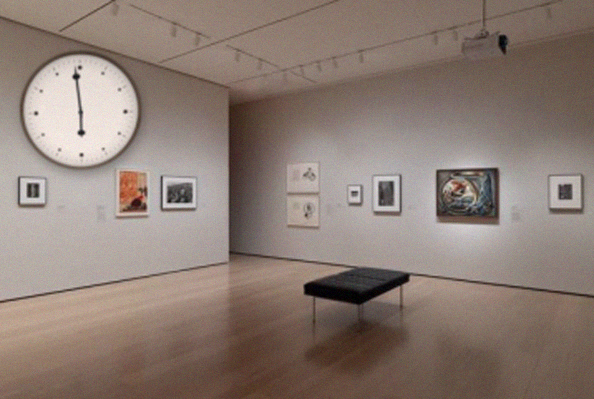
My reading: 5:59
